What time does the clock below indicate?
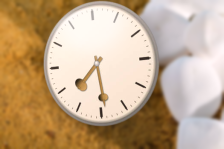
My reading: 7:29
